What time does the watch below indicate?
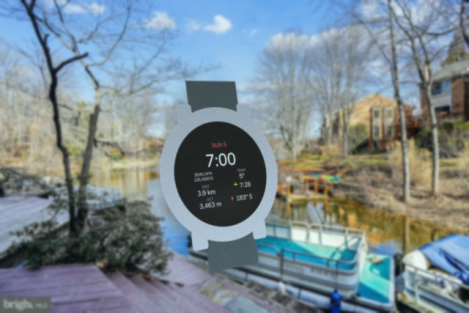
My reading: 7:00
